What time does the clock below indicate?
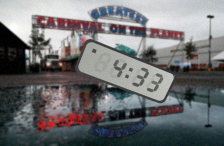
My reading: 4:33
